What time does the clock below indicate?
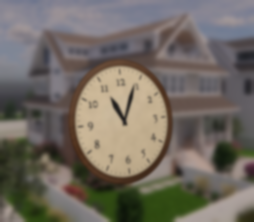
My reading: 11:04
